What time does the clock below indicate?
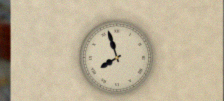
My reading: 7:57
